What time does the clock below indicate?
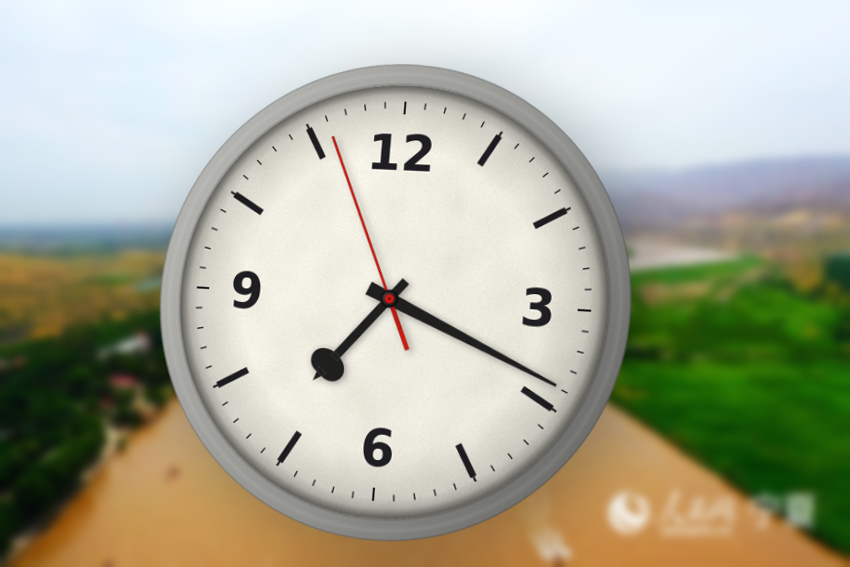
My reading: 7:18:56
